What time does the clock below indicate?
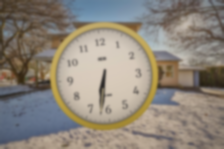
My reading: 6:32
